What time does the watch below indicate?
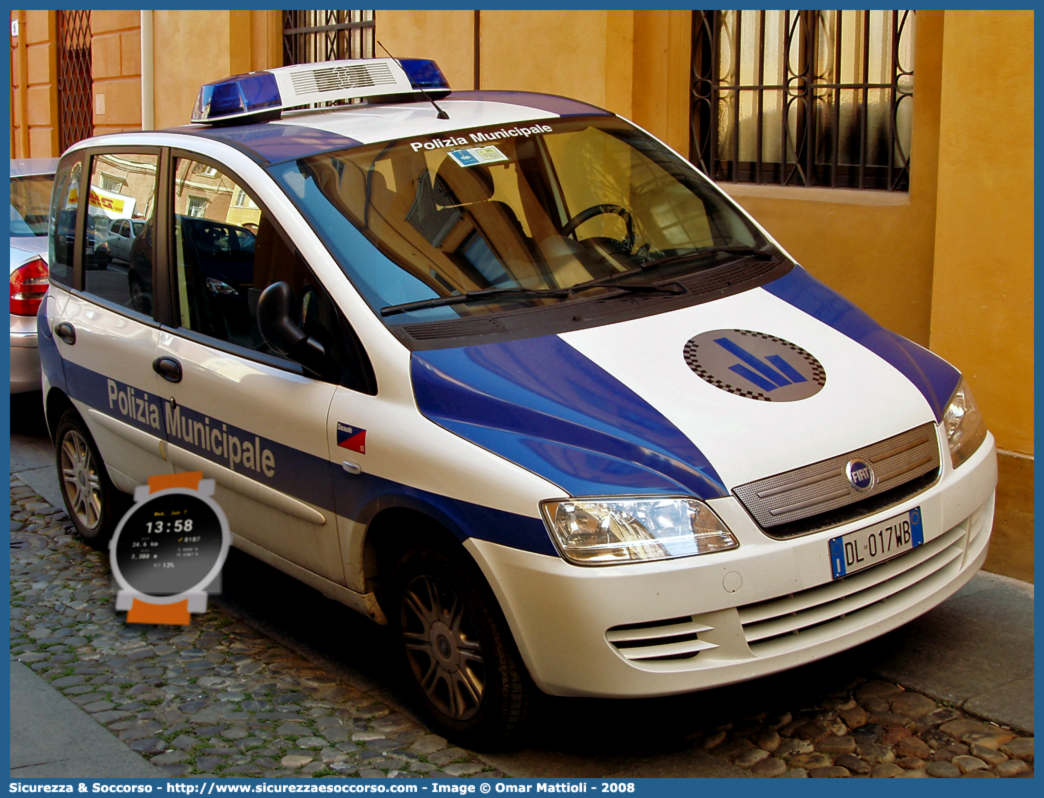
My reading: 13:58
